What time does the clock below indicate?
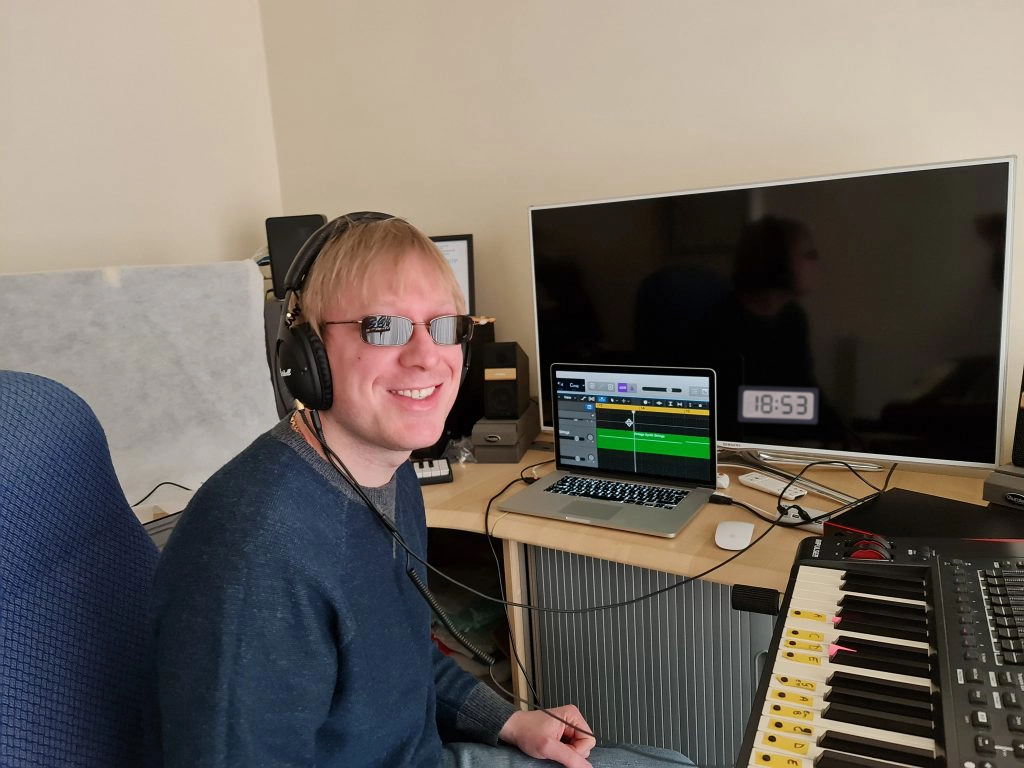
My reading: 18:53
